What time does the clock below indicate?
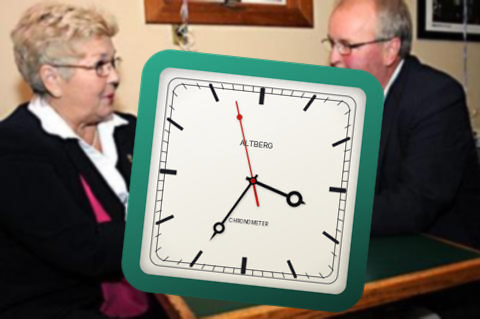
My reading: 3:34:57
